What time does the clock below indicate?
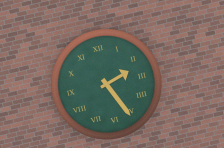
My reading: 2:26
